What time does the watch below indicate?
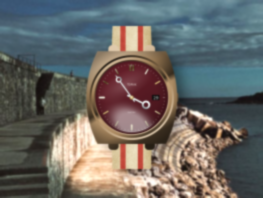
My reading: 3:54
